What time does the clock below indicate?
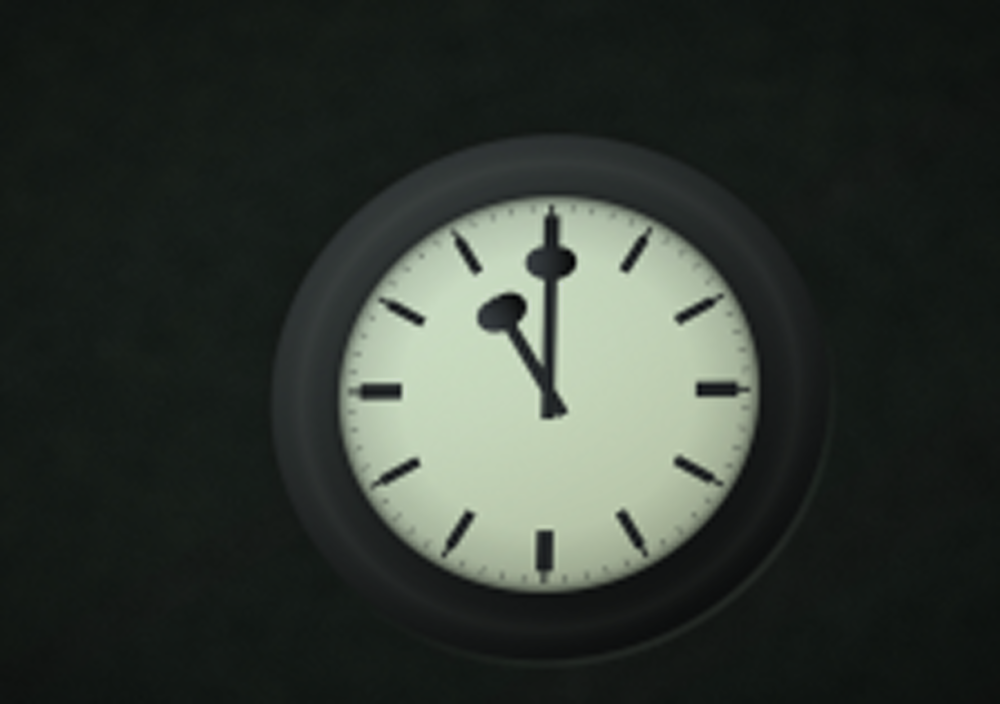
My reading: 11:00
